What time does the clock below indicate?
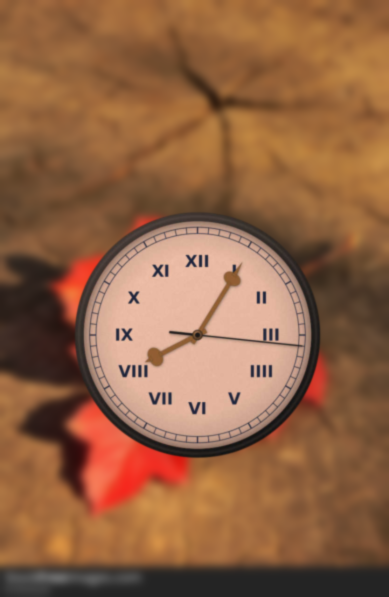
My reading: 8:05:16
